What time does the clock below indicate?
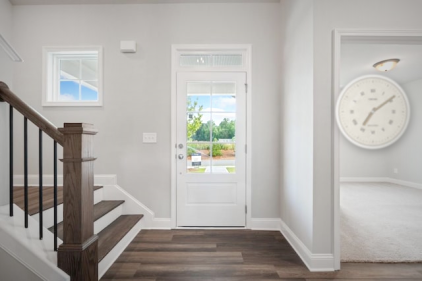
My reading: 7:09
